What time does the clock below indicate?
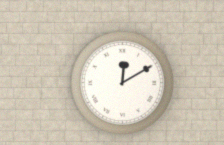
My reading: 12:10
